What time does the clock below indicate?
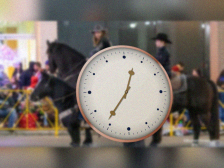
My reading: 12:36
